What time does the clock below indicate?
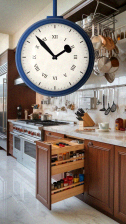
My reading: 1:53
